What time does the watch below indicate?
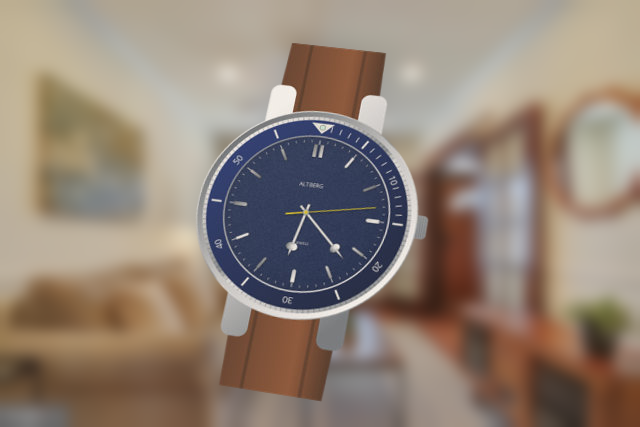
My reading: 6:22:13
